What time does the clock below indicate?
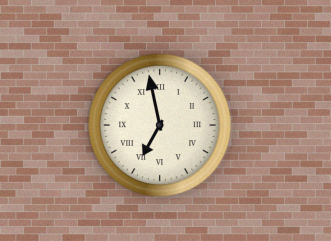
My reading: 6:58
